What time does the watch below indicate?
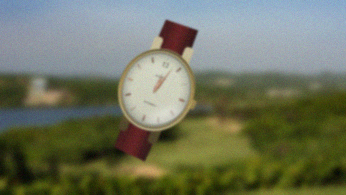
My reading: 12:03
